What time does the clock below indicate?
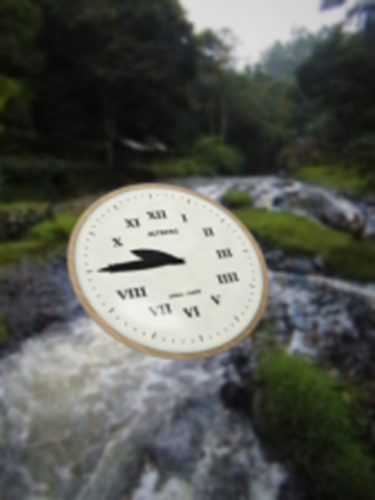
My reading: 9:45
